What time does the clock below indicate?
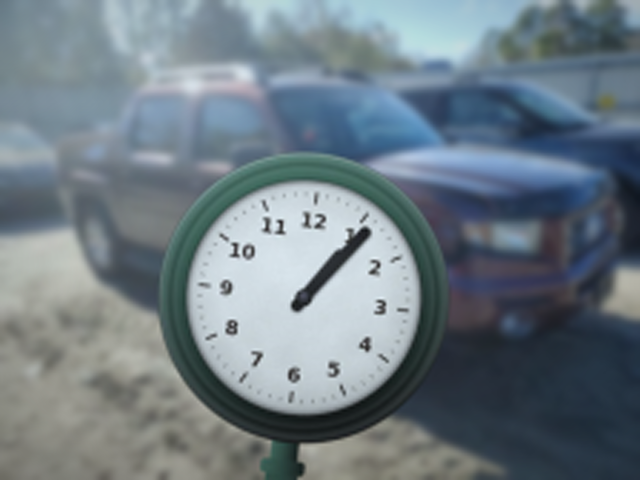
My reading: 1:06
